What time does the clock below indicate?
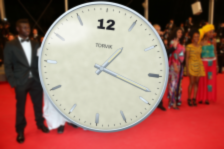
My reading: 1:18
